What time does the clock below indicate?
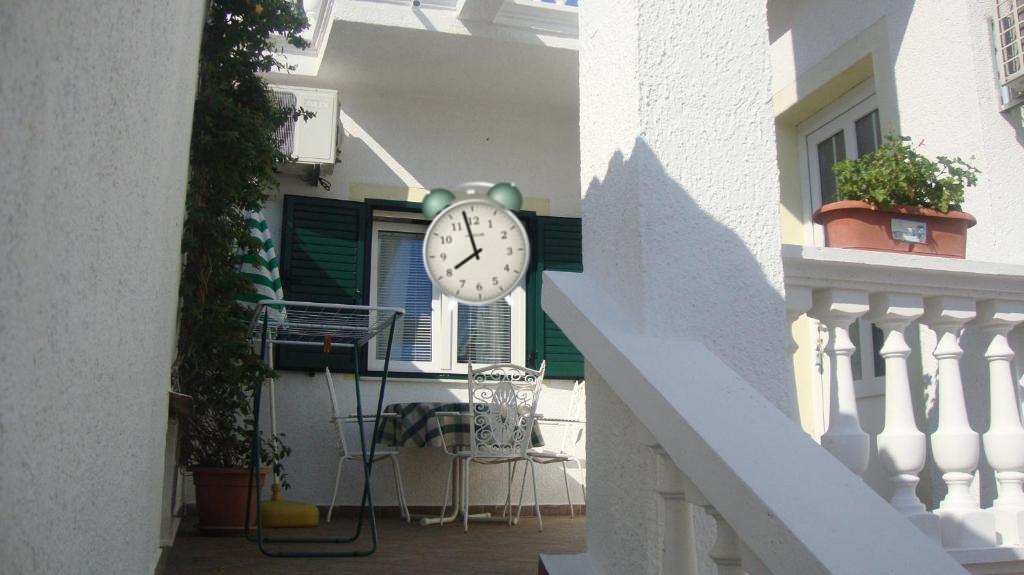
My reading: 7:58
